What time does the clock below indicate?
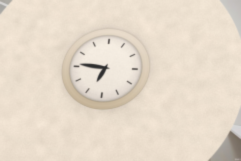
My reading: 6:46
